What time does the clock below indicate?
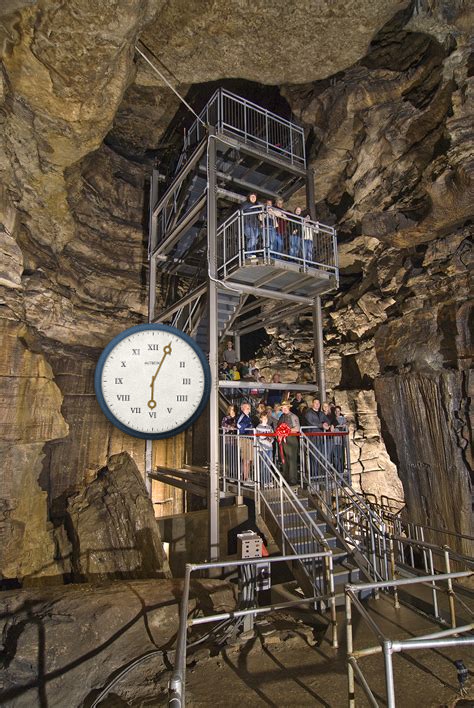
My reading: 6:04
